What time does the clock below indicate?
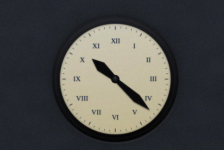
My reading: 10:22
